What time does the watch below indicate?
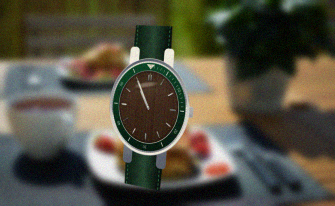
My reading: 10:55
